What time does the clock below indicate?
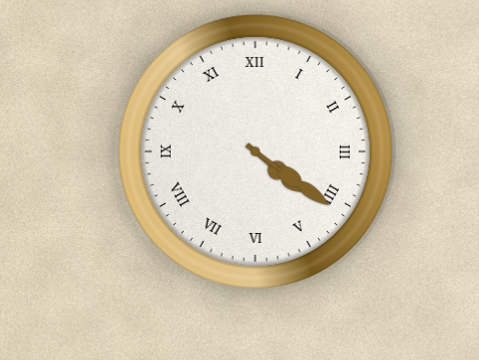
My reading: 4:21
